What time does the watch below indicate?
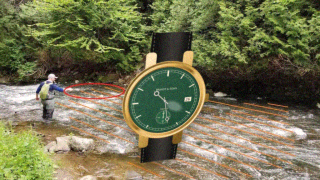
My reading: 10:28
